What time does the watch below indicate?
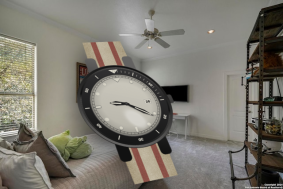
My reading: 9:21
